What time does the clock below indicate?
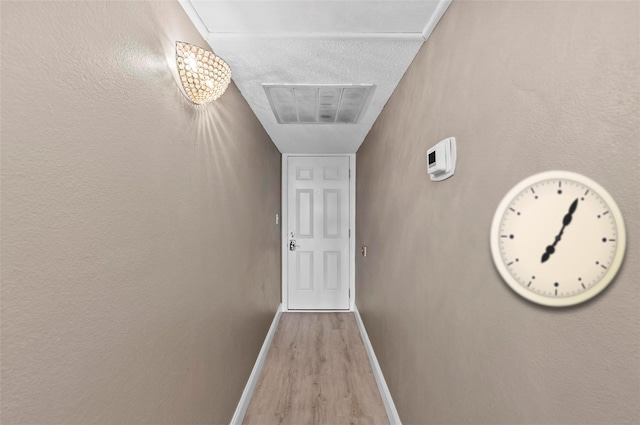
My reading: 7:04
